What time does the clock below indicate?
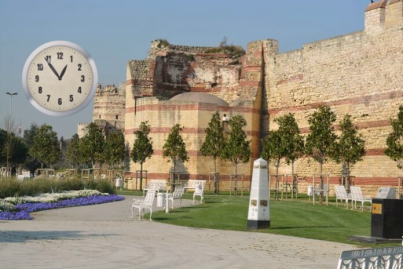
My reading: 12:54
